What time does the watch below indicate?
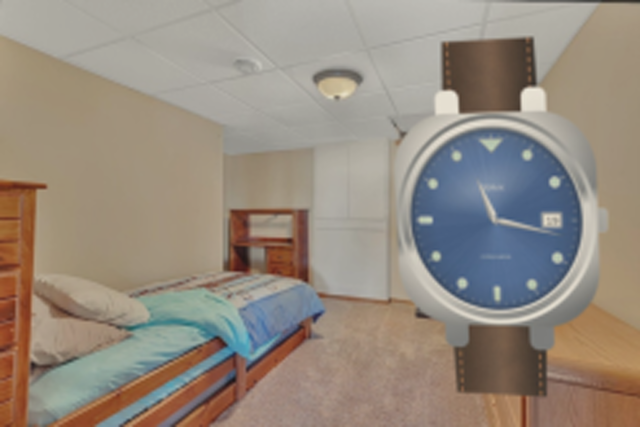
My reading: 11:17
